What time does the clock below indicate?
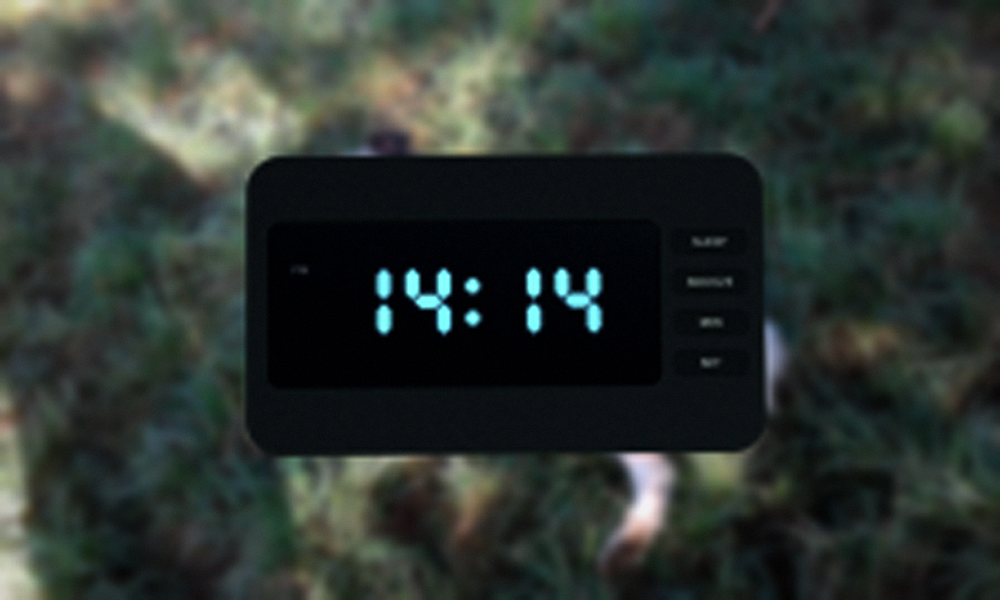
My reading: 14:14
